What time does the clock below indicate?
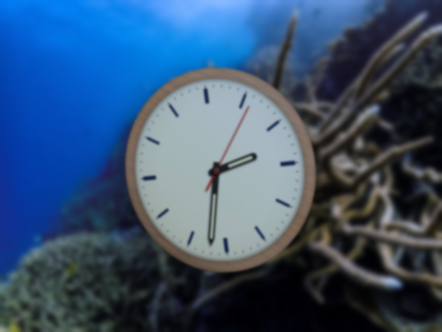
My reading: 2:32:06
